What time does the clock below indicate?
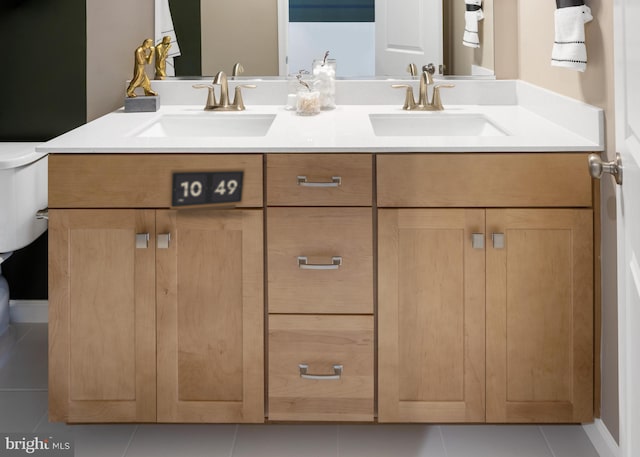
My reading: 10:49
